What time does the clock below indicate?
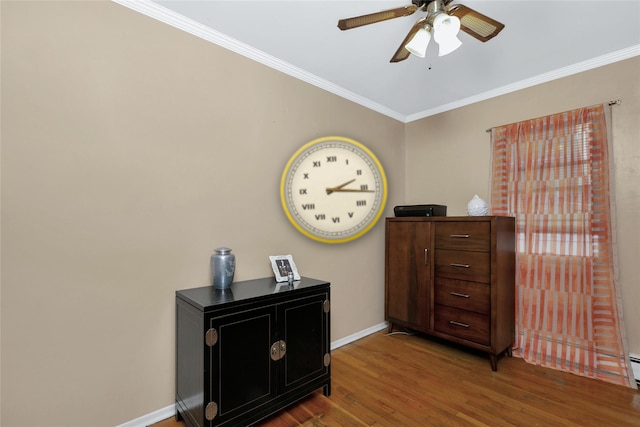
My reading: 2:16
